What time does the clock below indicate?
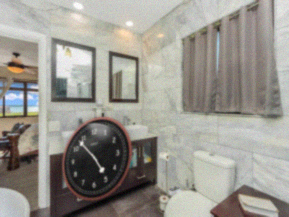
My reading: 4:53
